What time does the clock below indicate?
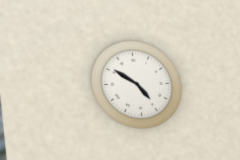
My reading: 4:51
